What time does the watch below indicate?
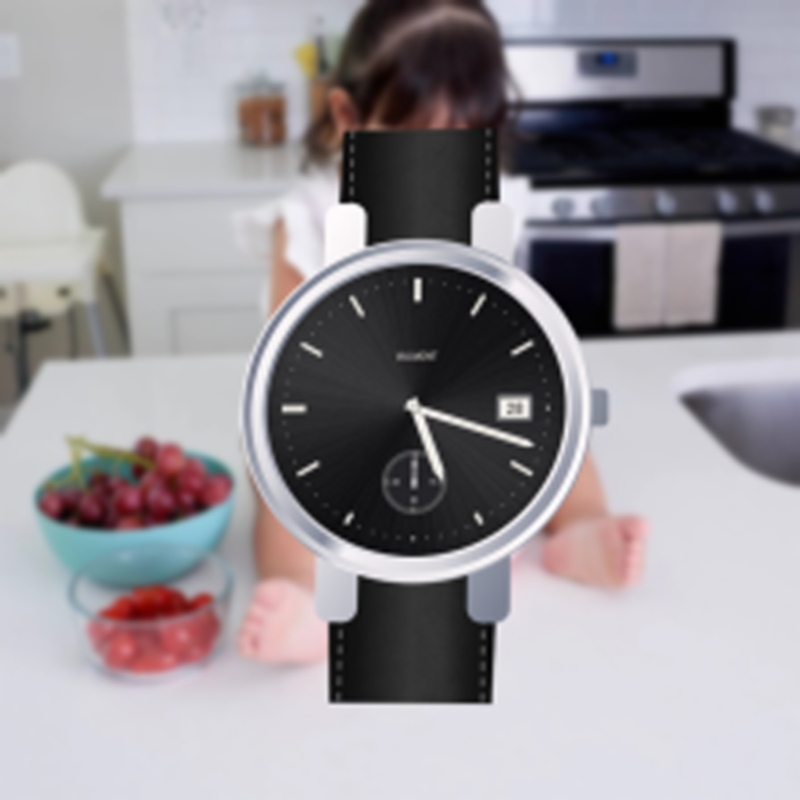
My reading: 5:18
